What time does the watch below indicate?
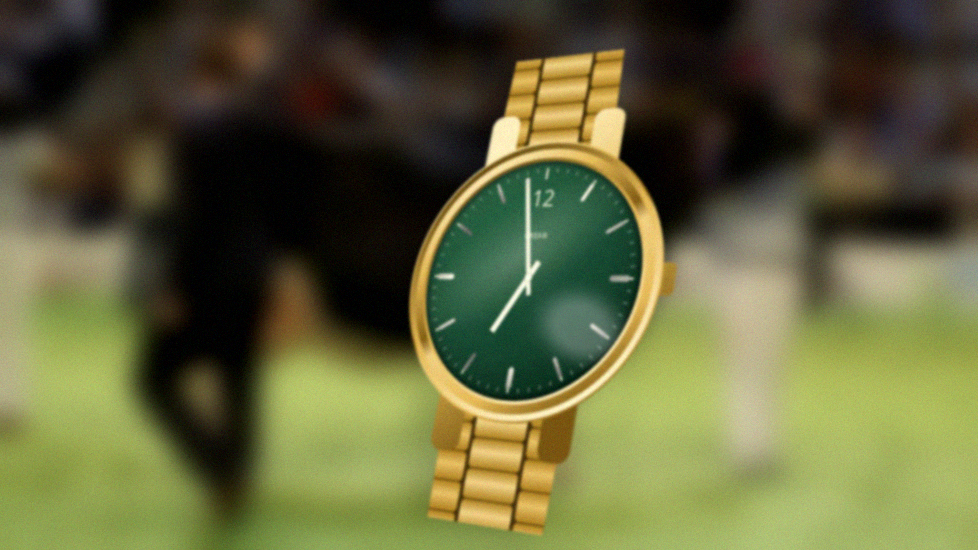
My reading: 6:58
